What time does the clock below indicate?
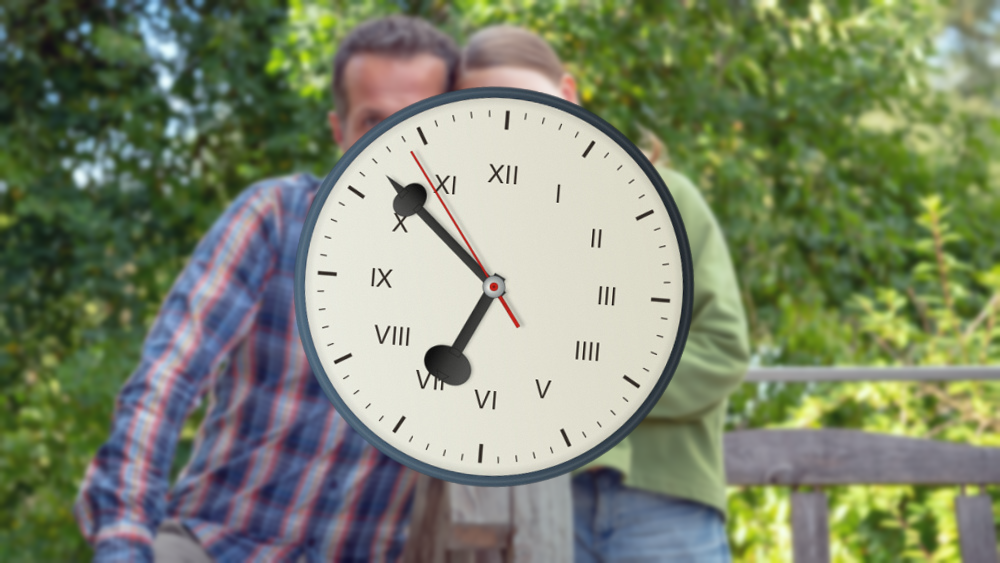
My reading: 6:51:54
